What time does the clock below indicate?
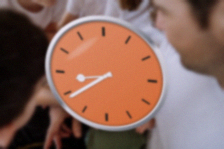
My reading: 8:39
